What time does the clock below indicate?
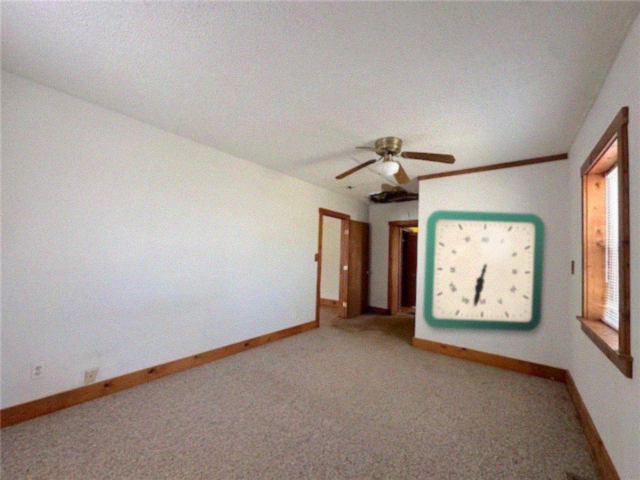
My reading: 6:32
